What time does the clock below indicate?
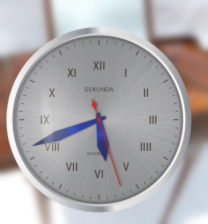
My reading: 5:41:27
